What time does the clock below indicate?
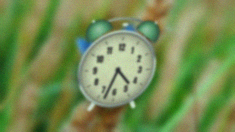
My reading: 4:33
